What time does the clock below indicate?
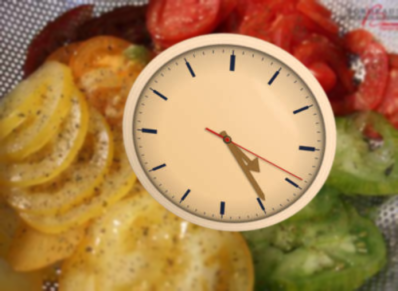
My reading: 4:24:19
